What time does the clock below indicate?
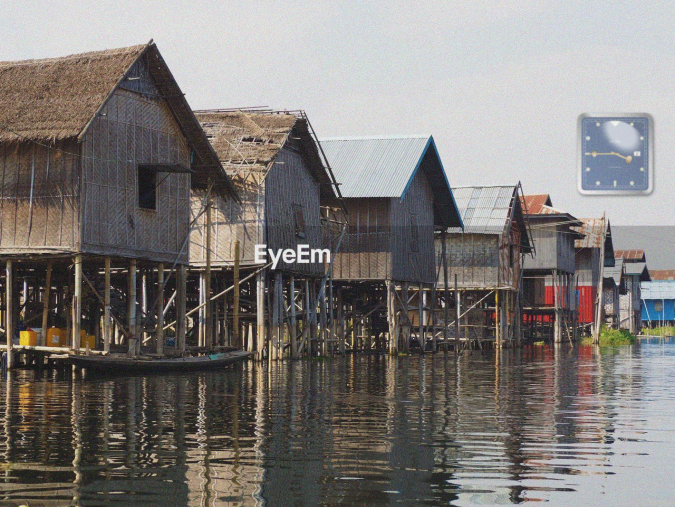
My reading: 3:45
